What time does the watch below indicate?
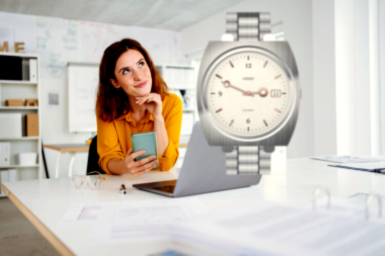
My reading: 2:49
